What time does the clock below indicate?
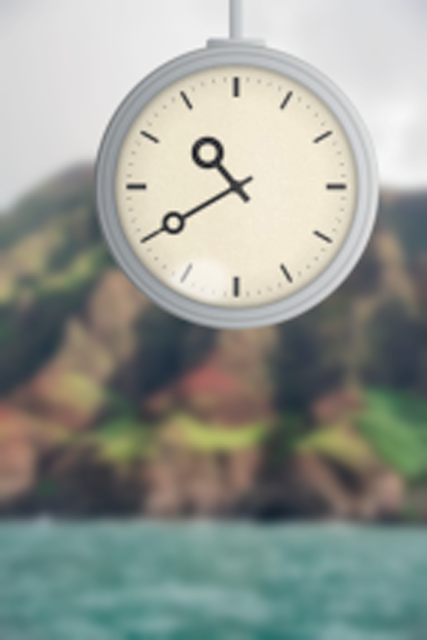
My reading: 10:40
